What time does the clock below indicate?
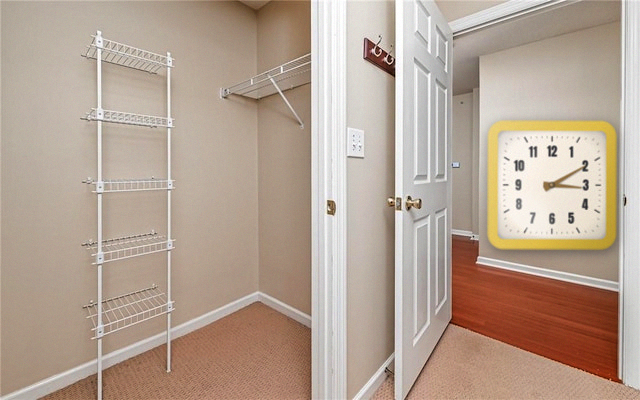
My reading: 3:10
